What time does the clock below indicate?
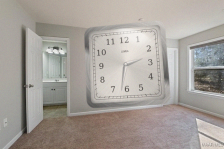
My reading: 2:32
